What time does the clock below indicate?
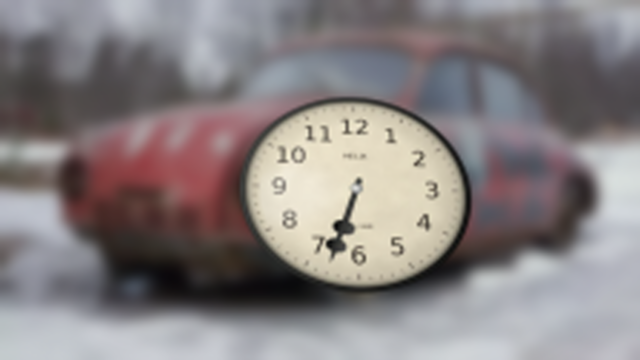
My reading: 6:33
